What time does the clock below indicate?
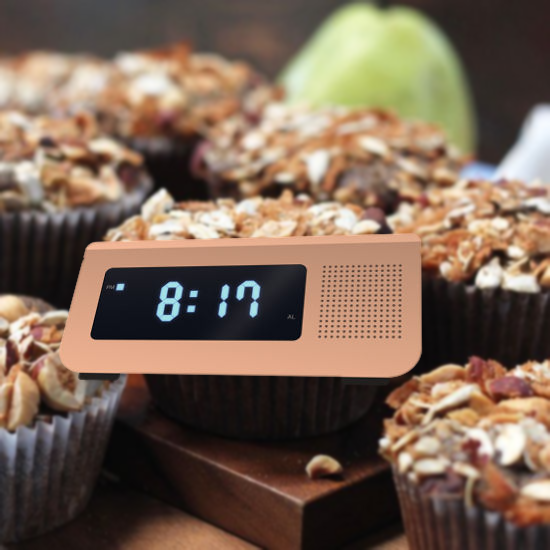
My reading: 8:17
